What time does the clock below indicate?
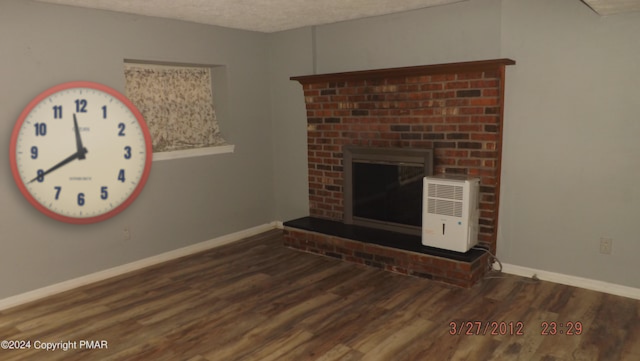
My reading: 11:40
